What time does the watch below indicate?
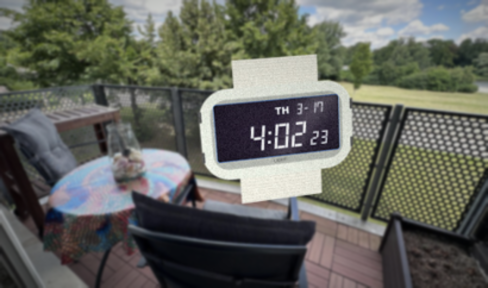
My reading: 4:02:23
